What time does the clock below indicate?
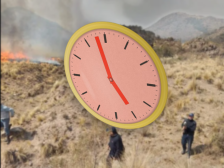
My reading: 4:58
